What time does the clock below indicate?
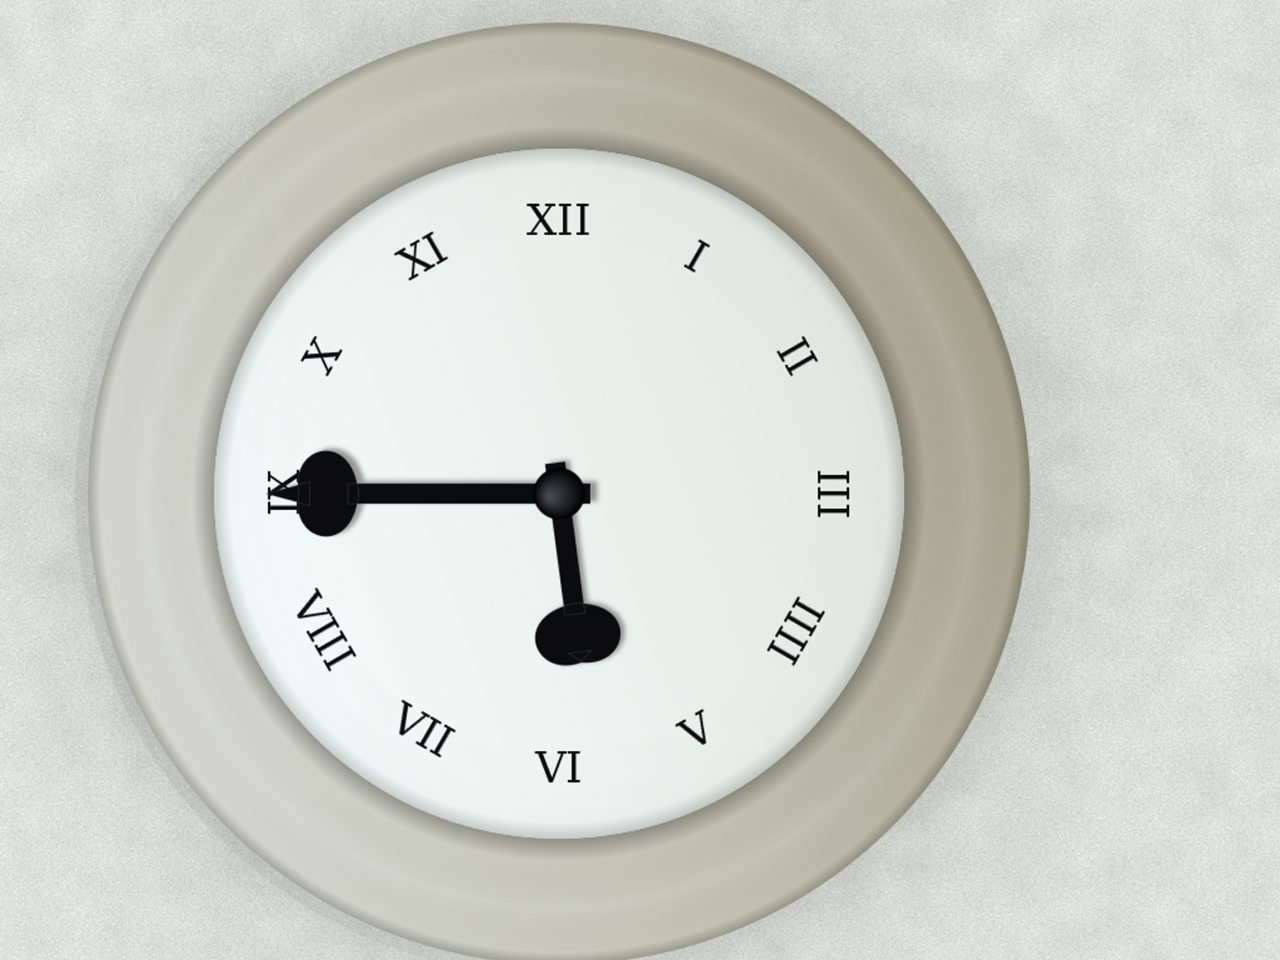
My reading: 5:45
